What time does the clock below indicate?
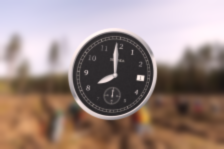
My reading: 7:59
